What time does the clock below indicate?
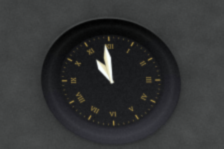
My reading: 10:59
